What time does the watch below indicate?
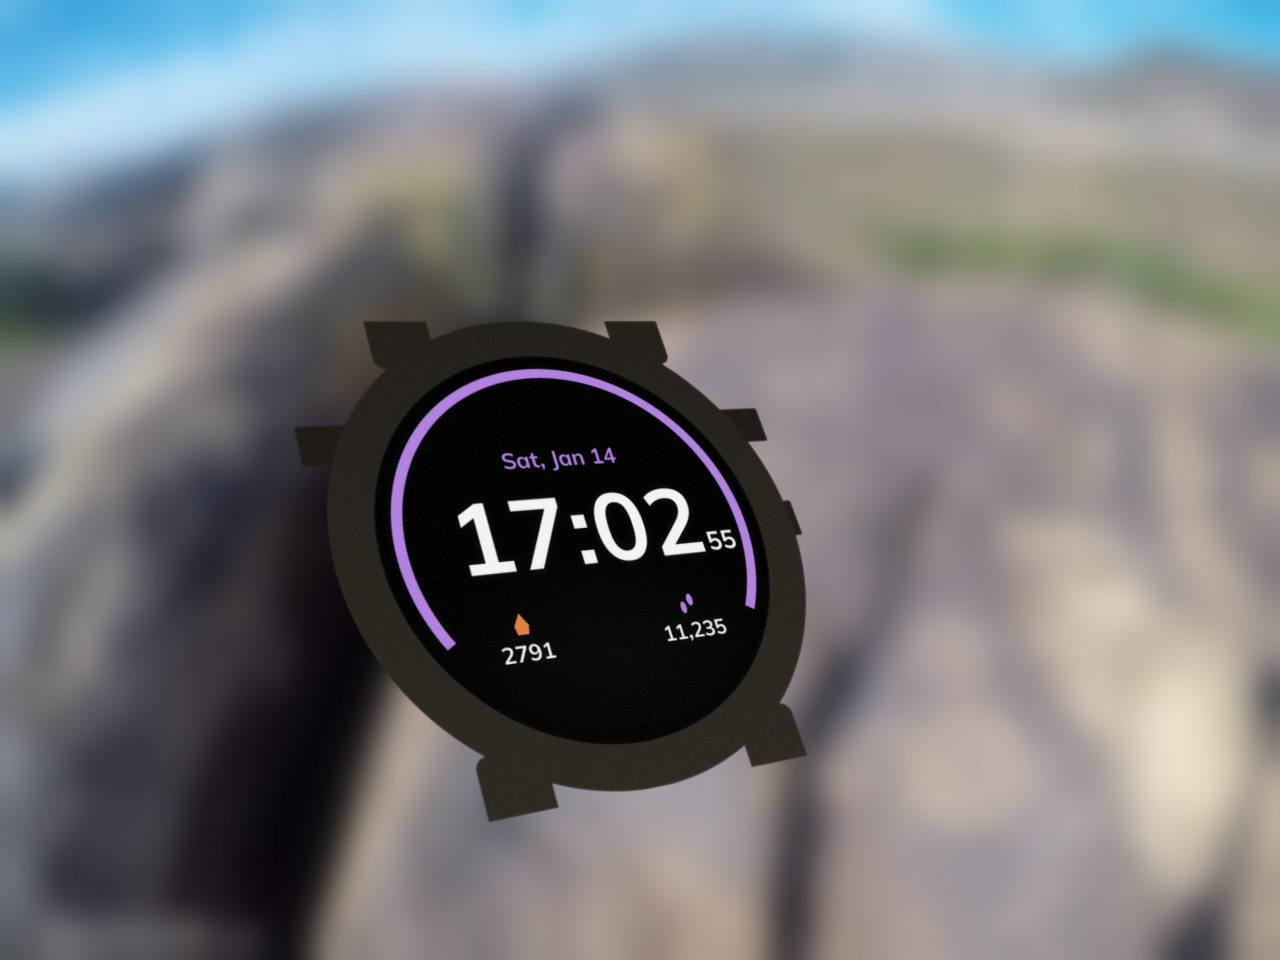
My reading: 17:02:55
